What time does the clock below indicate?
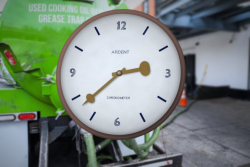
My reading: 2:38
